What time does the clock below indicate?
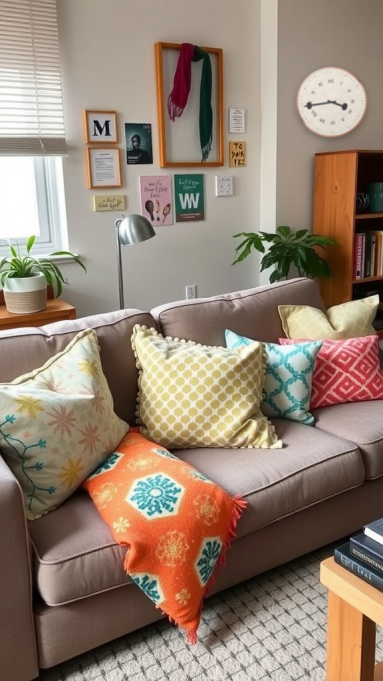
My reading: 3:44
